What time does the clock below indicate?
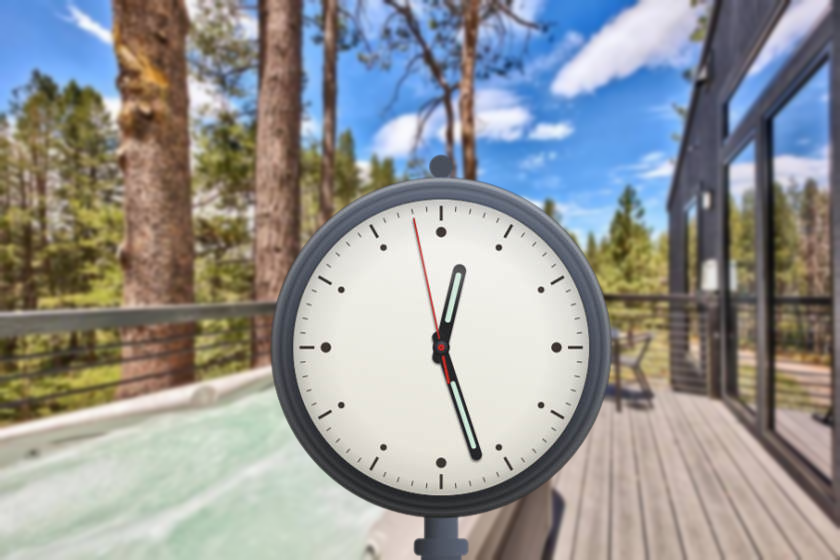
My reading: 12:26:58
